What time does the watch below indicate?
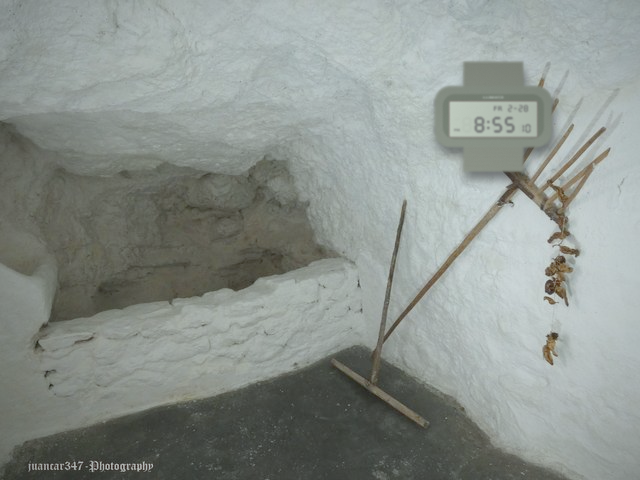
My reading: 8:55
